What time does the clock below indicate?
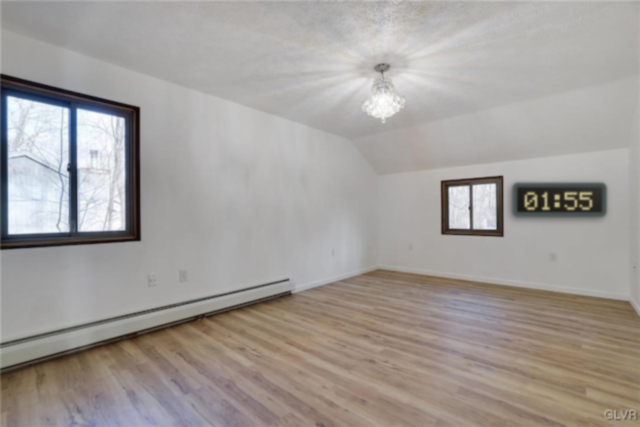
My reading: 1:55
